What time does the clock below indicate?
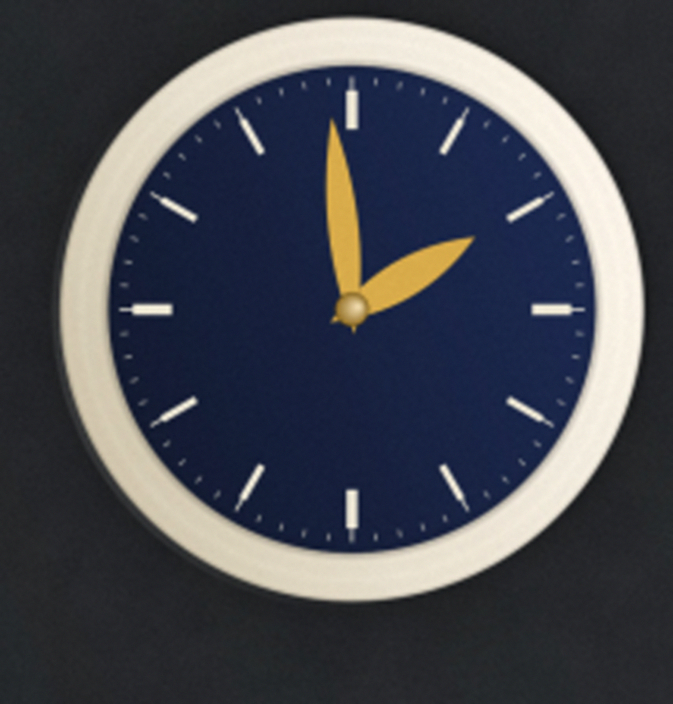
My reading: 1:59
